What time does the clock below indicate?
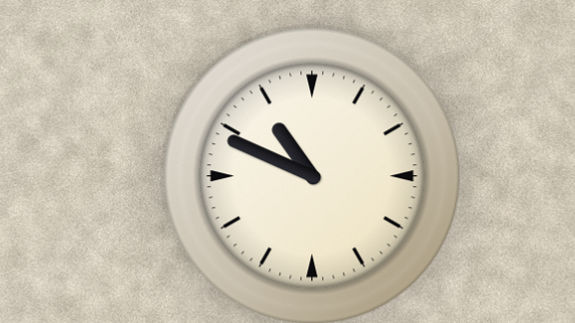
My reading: 10:49
